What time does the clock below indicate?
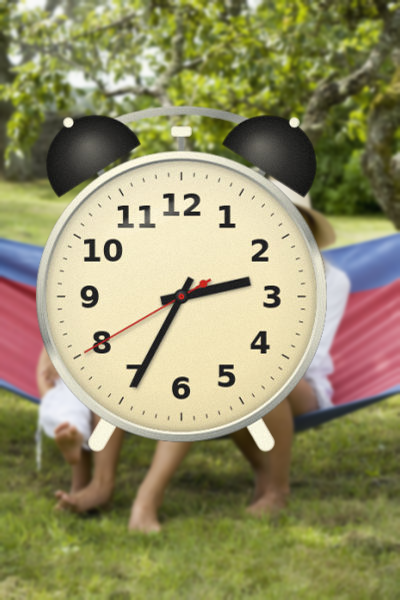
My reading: 2:34:40
